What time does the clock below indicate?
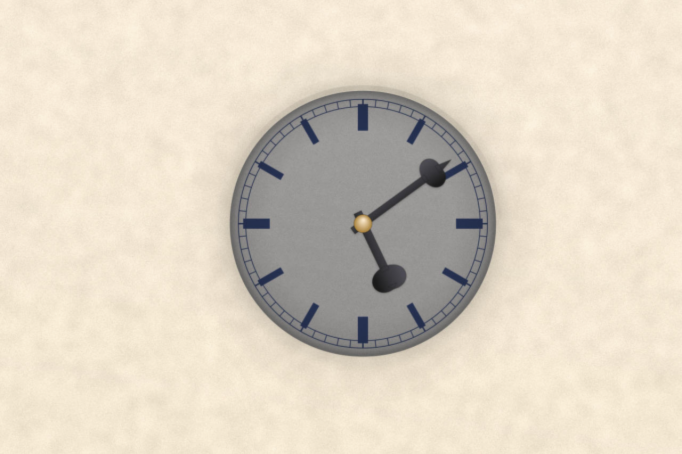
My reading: 5:09
